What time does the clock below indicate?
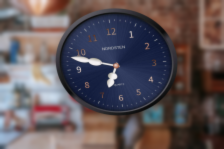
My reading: 6:48
